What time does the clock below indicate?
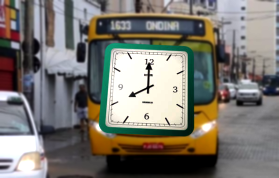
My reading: 8:00
